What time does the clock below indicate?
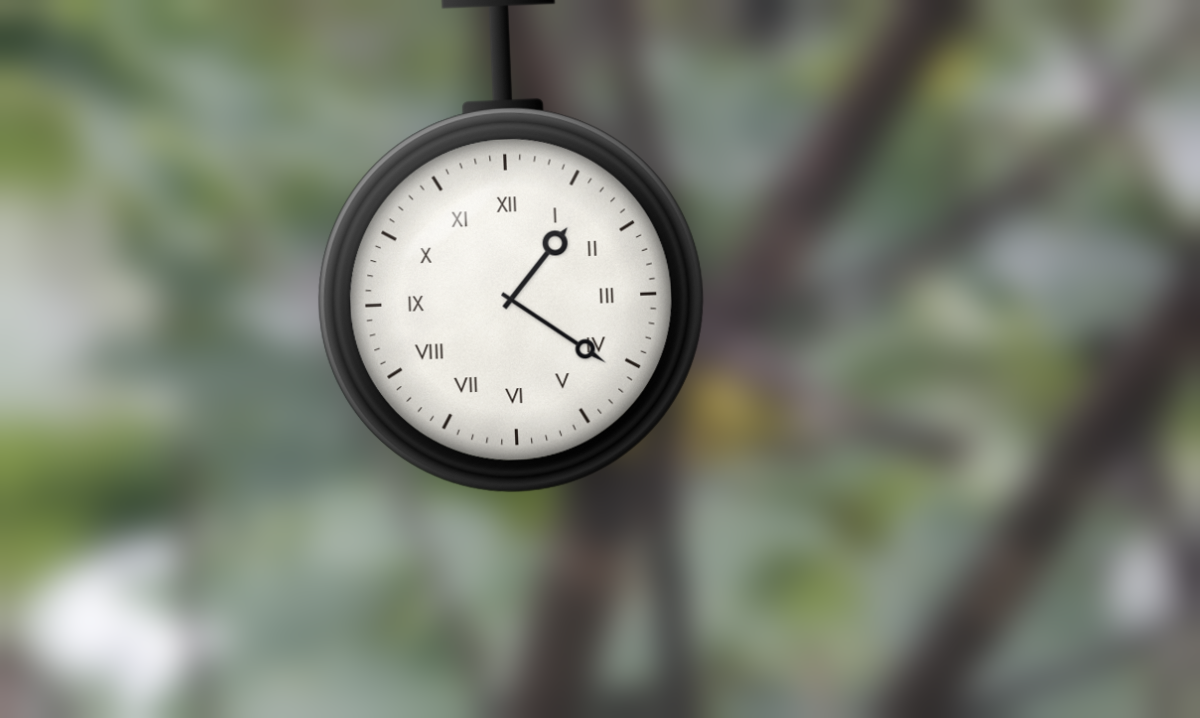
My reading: 1:21
